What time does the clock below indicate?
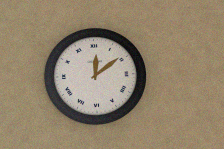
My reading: 12:09
